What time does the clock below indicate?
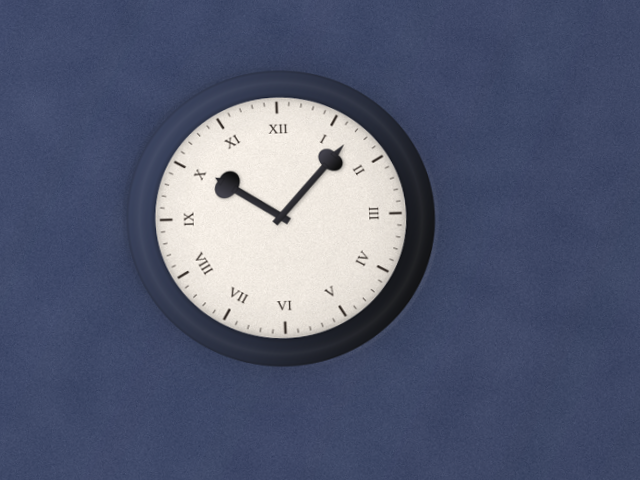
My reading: 10:07
